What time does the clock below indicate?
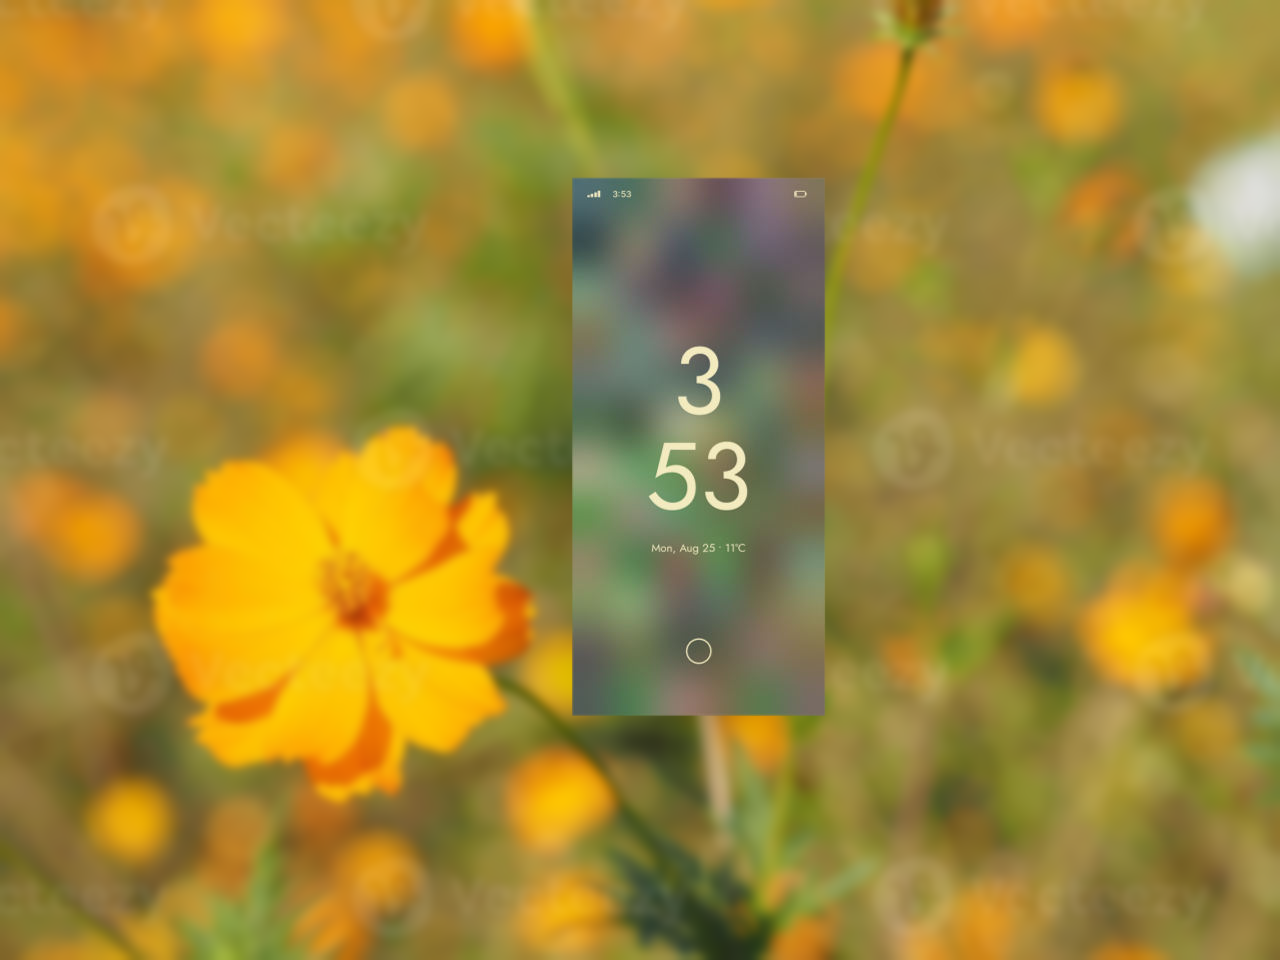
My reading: 3:53
